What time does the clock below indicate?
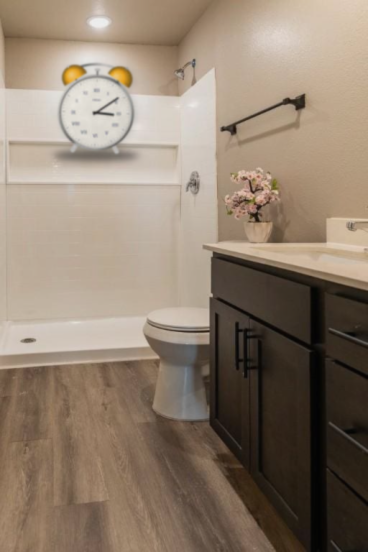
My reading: 3:09
